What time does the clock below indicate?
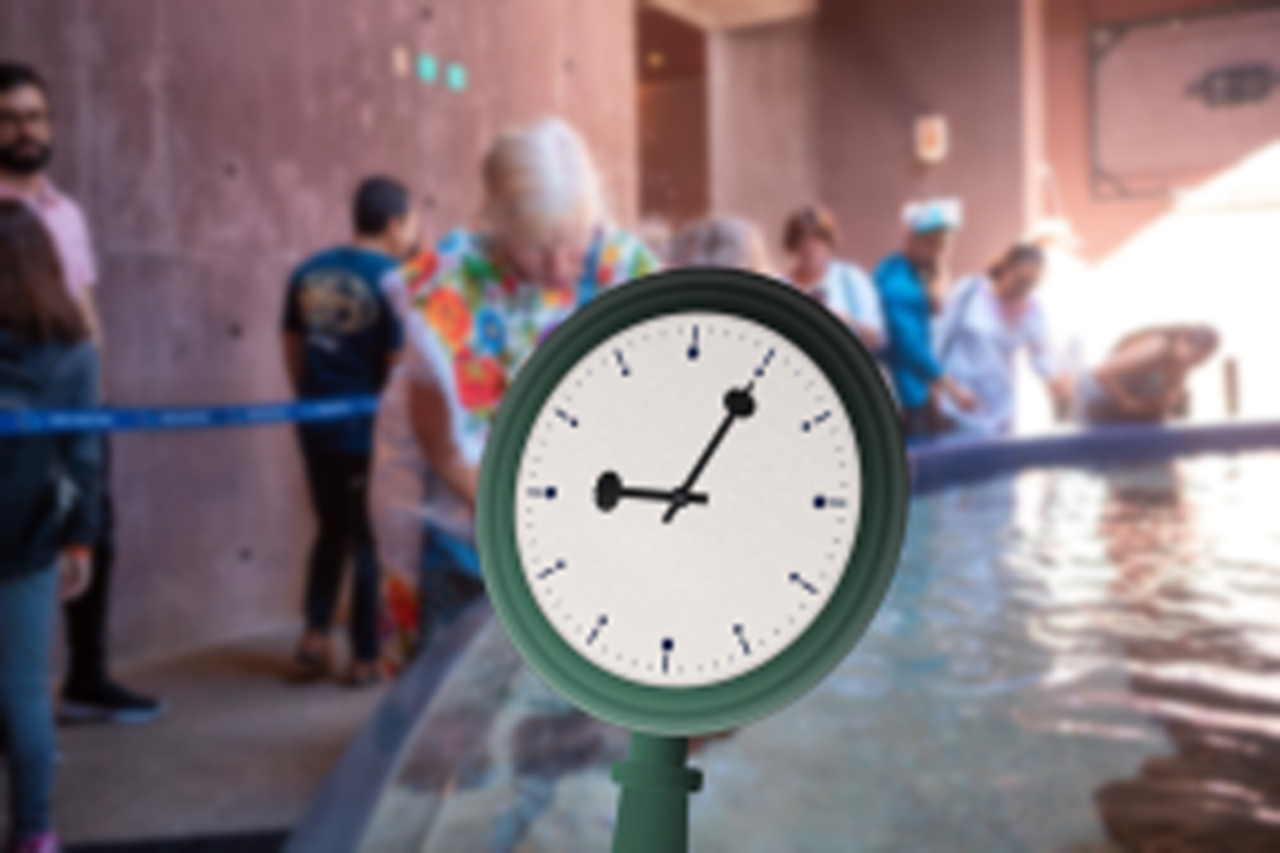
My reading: 9:05
